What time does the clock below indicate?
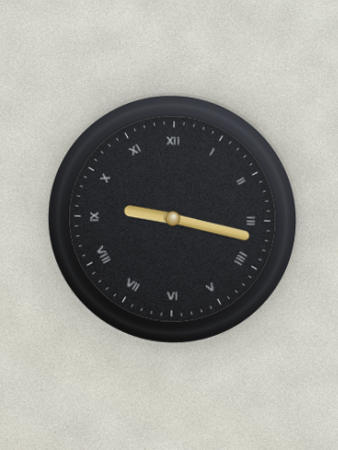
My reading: 9:17
